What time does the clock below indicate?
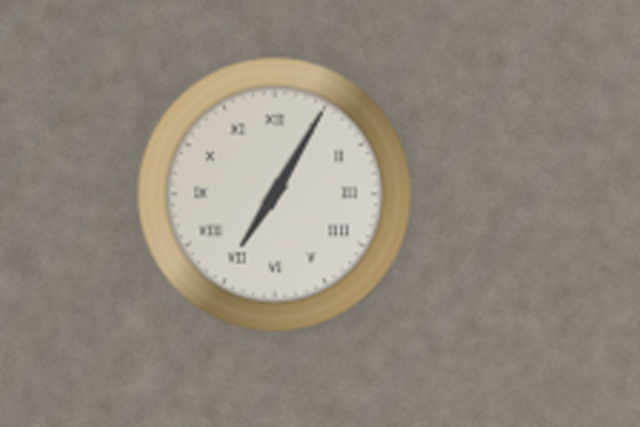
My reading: 7:05
